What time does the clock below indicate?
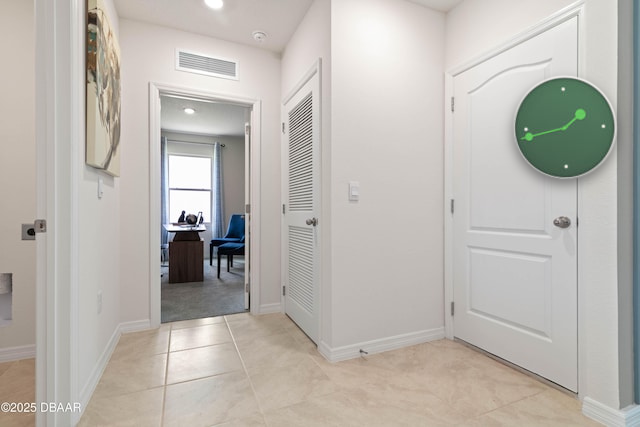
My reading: 1:43
